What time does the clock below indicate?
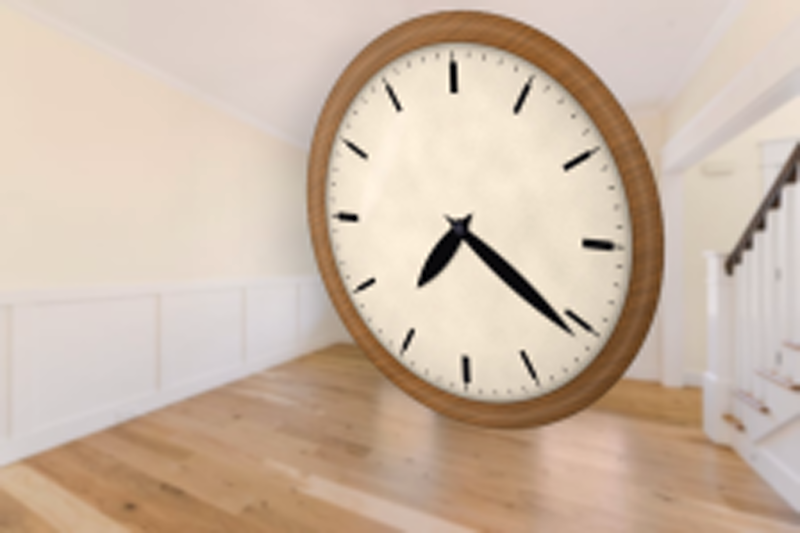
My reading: 7:21
